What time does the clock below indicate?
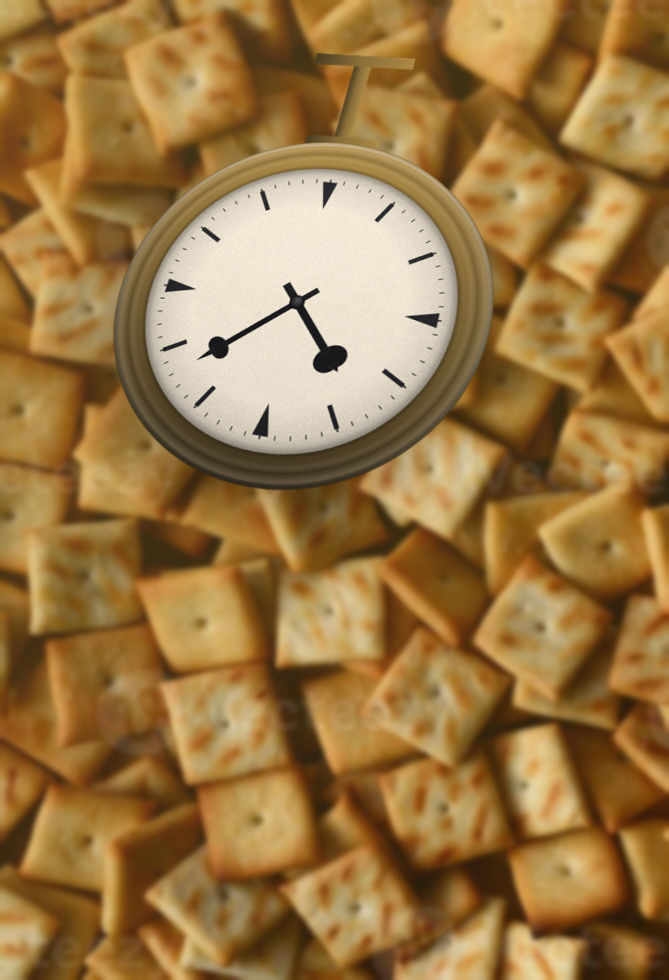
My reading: 4:38
